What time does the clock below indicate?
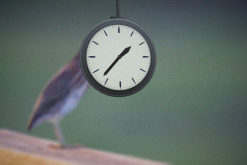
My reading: 1:37
